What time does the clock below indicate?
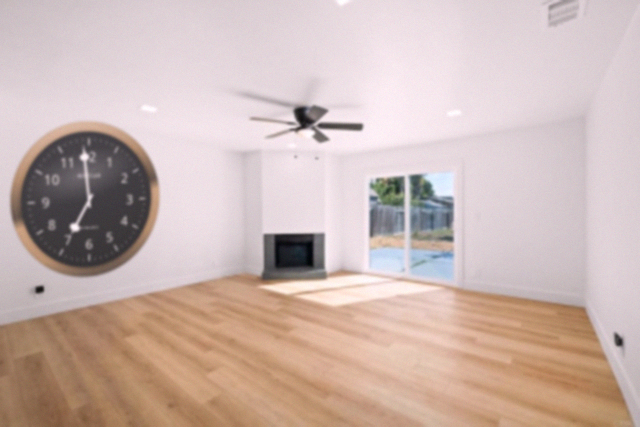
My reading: 6:59
